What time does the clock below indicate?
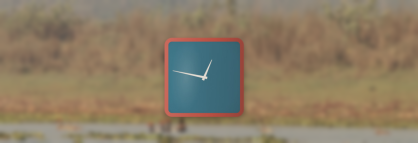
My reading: 12:47
